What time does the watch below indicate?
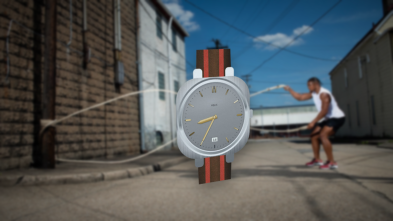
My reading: 8:35
